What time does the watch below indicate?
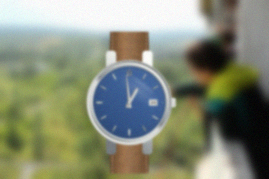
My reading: 12:59
